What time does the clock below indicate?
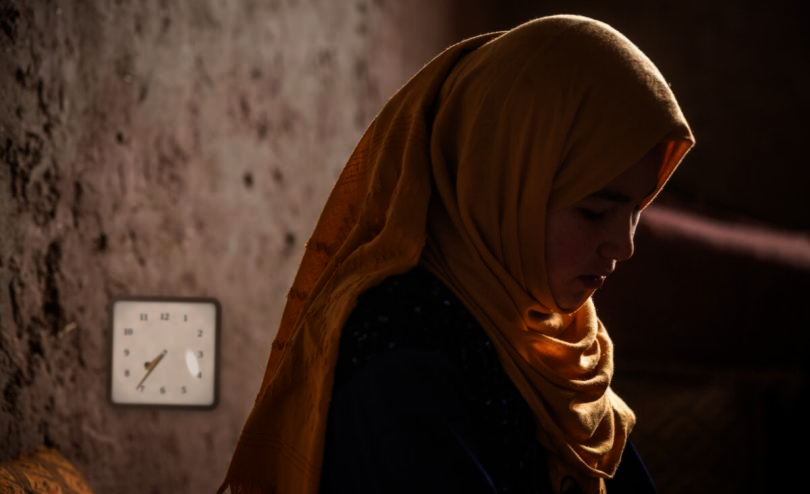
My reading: 7:36
